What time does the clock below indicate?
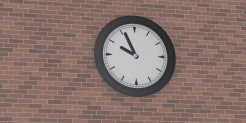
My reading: 9:56
